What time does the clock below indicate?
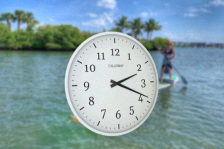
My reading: 2:19
